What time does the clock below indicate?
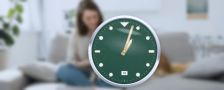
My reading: 1:03
